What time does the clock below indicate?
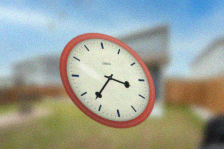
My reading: 3:37
